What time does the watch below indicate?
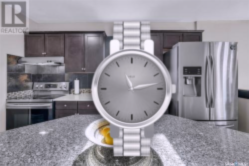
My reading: 11:13
